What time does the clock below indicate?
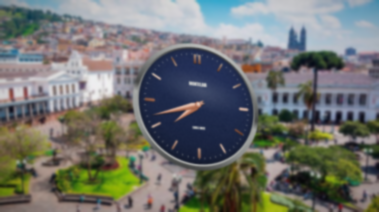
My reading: 7:42
